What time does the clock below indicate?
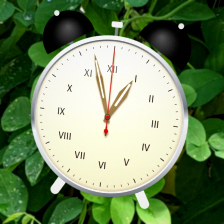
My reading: 12:57:00
